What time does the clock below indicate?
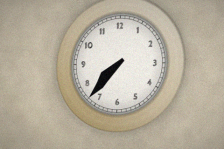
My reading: 7:37
